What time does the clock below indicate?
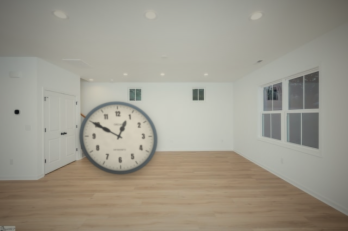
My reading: 12:50
